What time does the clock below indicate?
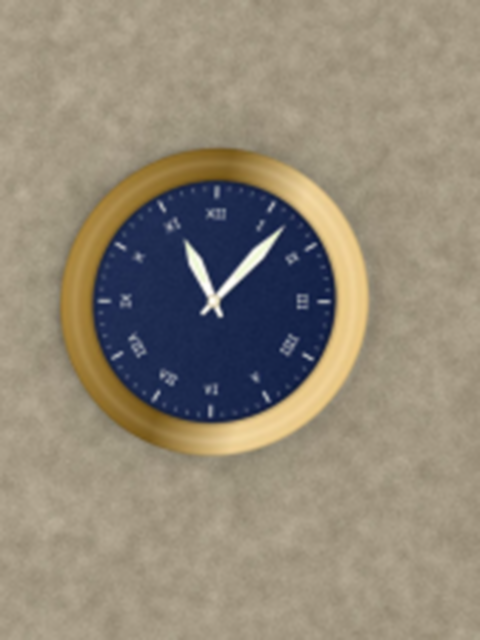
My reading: 11:07
